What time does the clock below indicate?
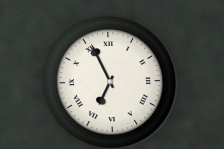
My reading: 6:56
